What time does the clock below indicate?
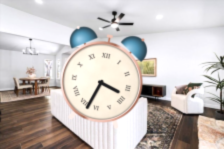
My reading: 3:33
